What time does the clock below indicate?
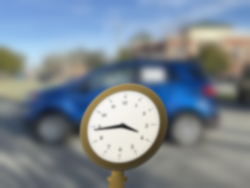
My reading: 3:44
